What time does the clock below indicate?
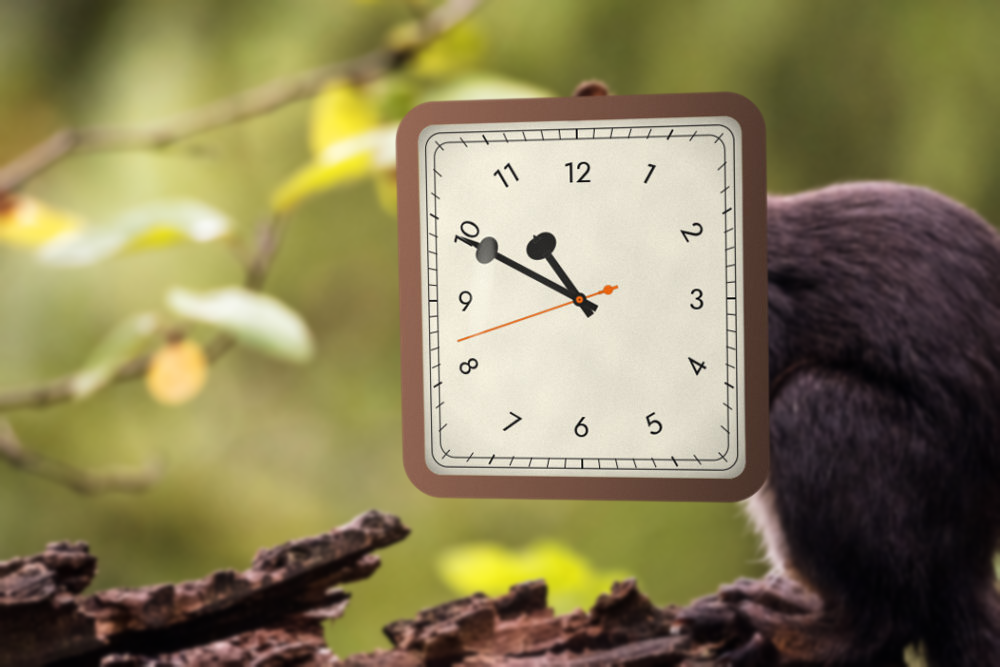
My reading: 10:49:42
